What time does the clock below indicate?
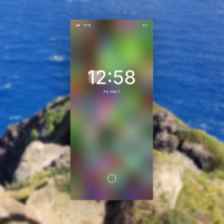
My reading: 12:58
